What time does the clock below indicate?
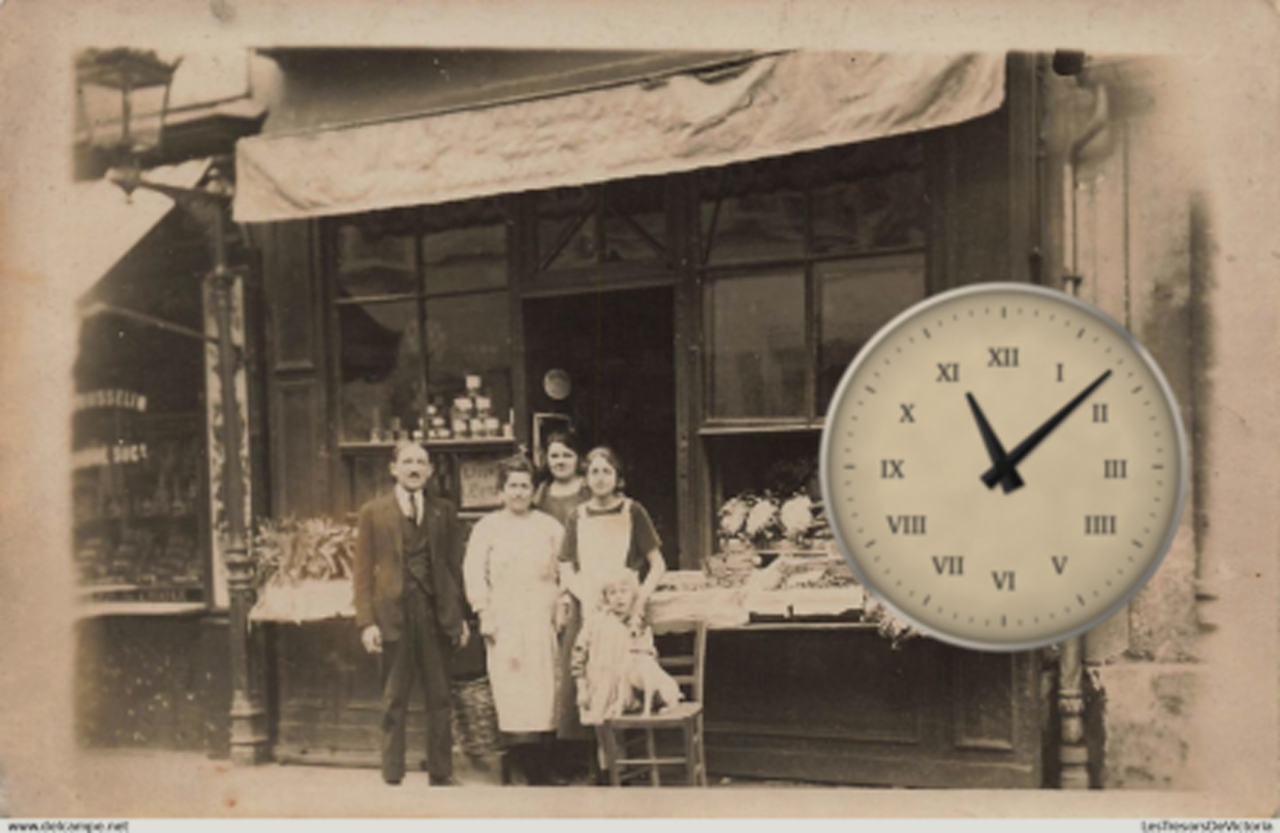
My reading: 11:08
